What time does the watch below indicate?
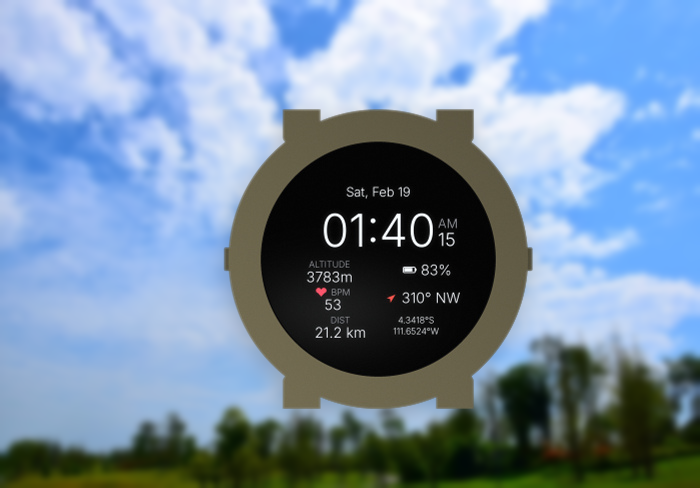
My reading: 1:40:15
